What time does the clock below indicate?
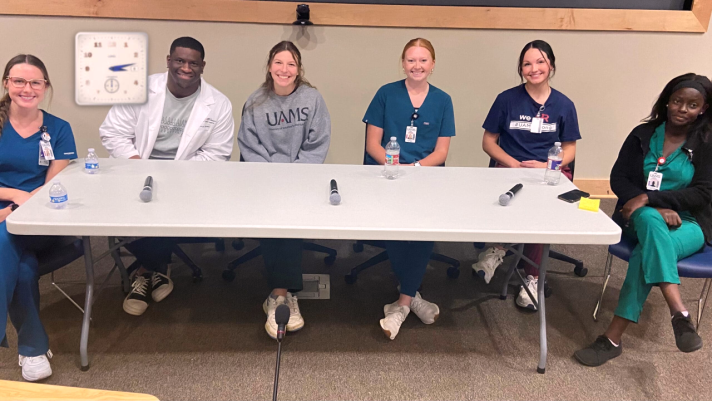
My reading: 3:13
